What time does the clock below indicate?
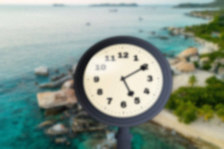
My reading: 5:10
